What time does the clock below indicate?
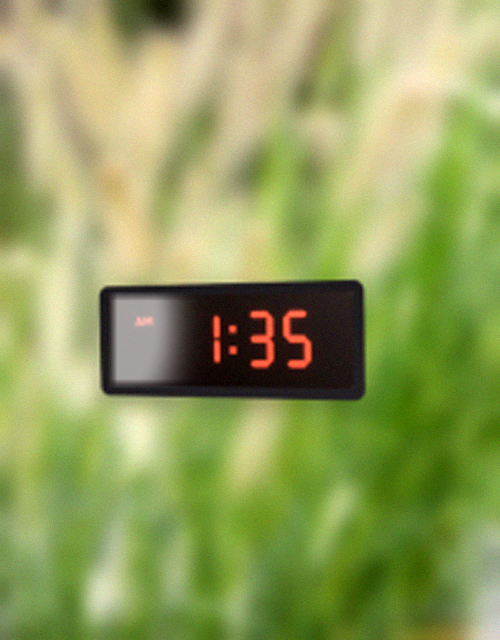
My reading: 1:35
